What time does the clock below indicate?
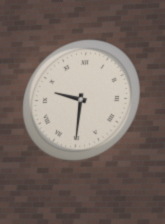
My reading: 9:30
